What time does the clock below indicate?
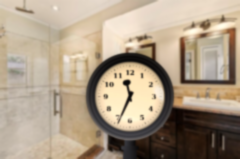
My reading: 11:34
